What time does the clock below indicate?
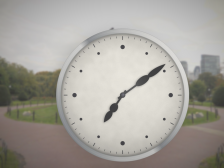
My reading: 7:09
